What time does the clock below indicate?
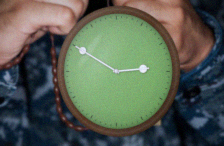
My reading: 2:50
